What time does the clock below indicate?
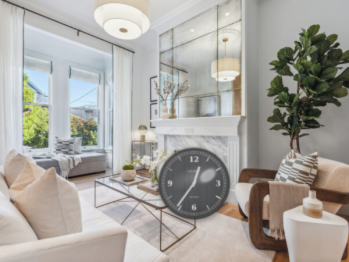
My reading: 12:36
